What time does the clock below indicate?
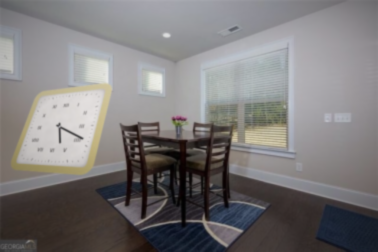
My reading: 5:19
